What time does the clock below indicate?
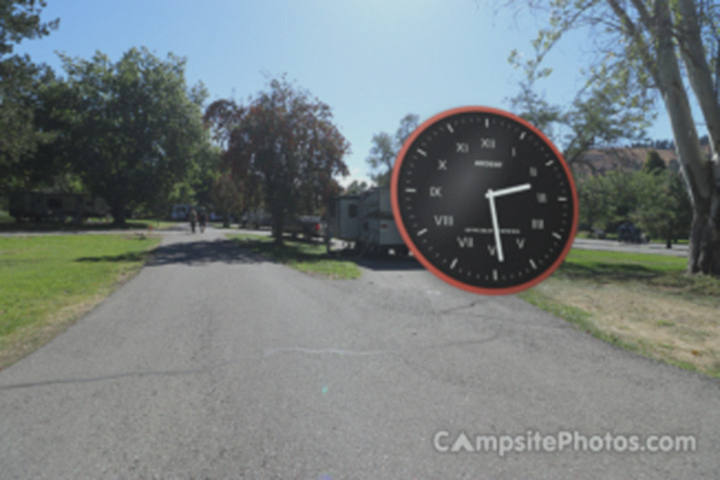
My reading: 2:29
